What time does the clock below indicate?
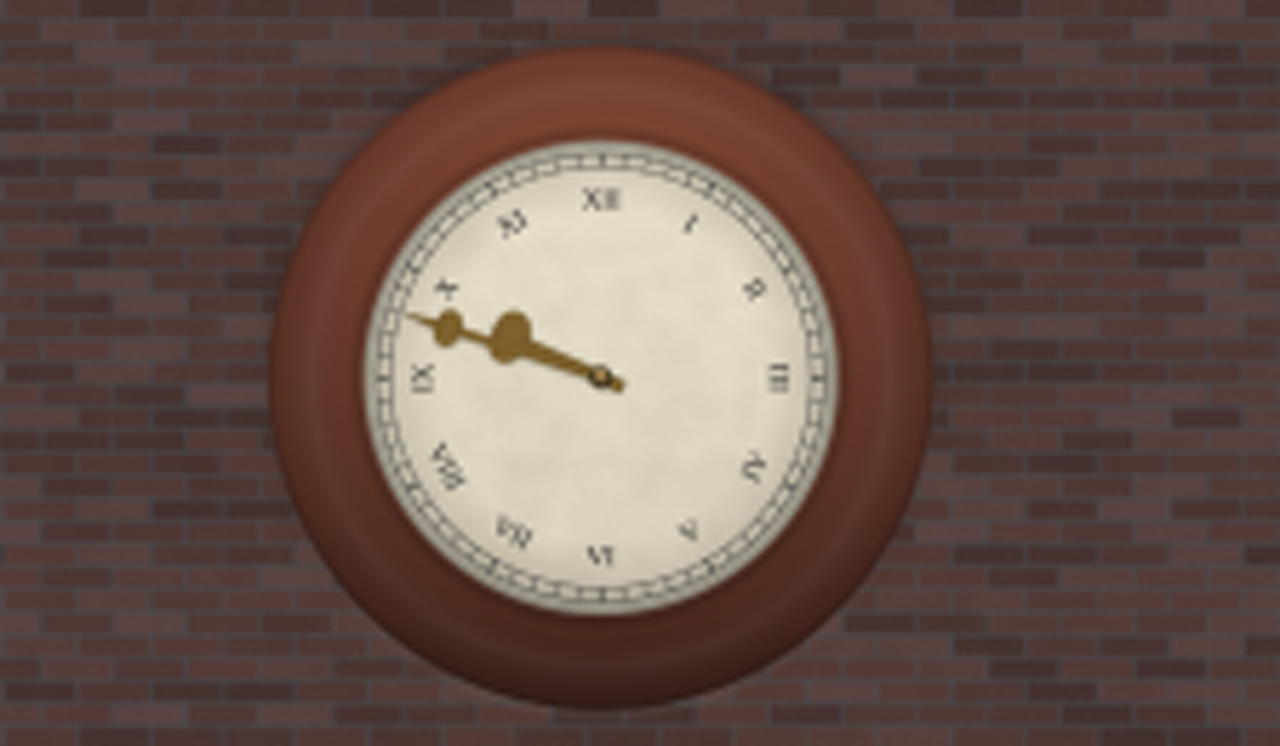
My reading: 9:48
